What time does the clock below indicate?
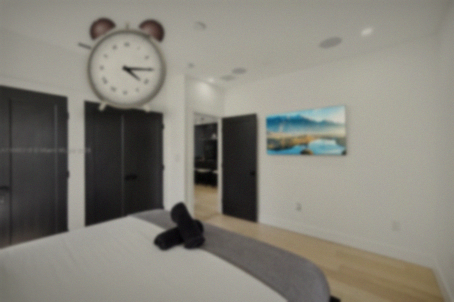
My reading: 4:15
